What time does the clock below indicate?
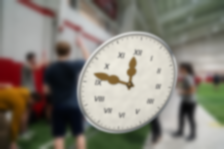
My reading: 11:47
